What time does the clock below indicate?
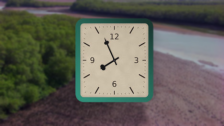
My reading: 7:56
